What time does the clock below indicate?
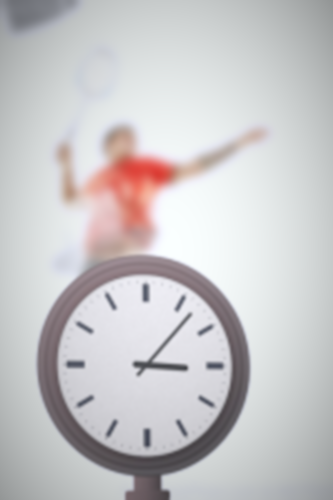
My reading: 3:07
